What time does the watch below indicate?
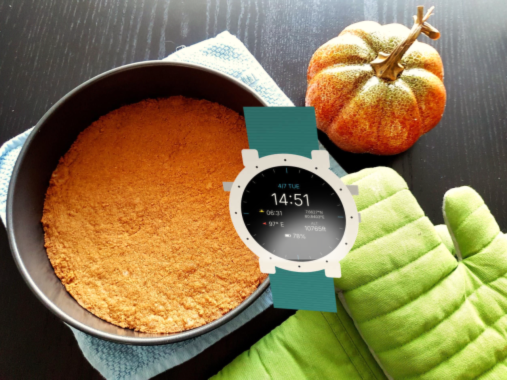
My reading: 14:51
